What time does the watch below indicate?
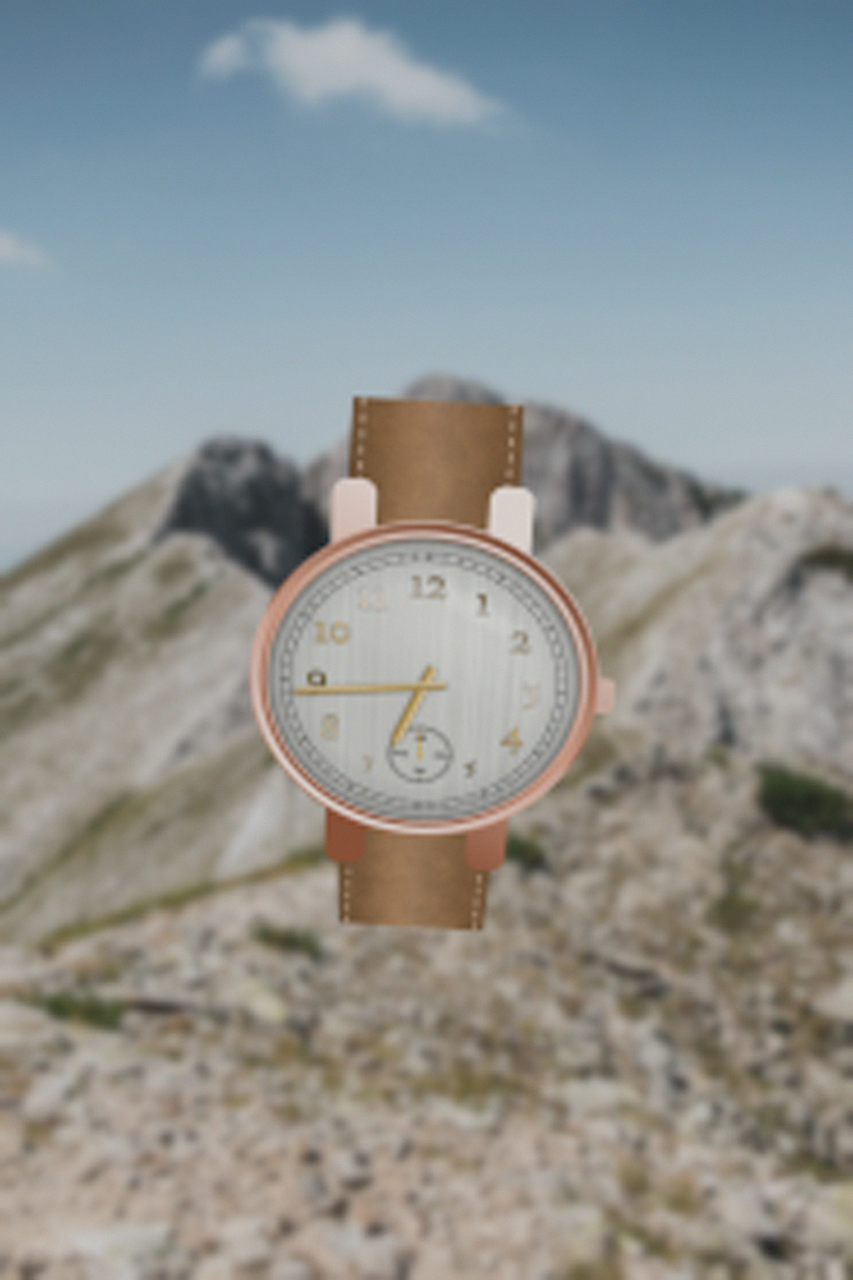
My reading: 6:44
